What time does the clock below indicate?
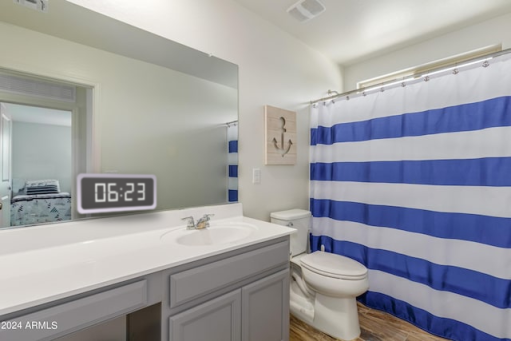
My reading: 6:23
